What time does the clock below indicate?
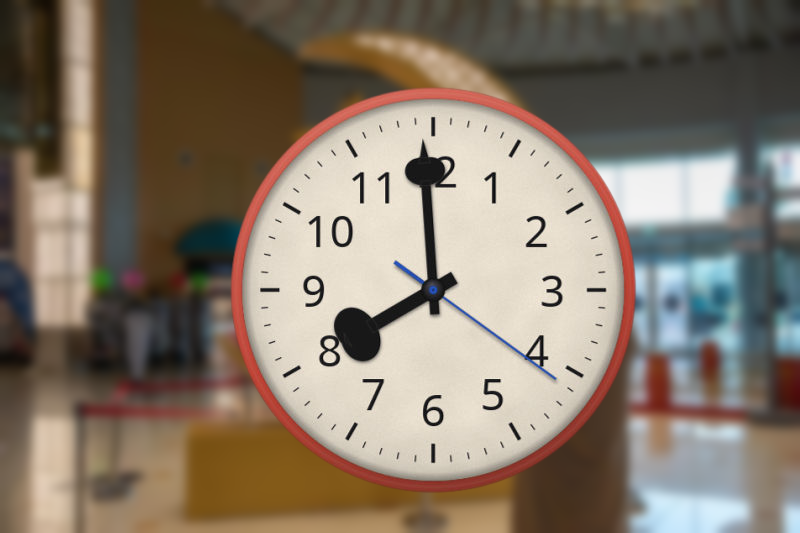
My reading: 7:59:21
